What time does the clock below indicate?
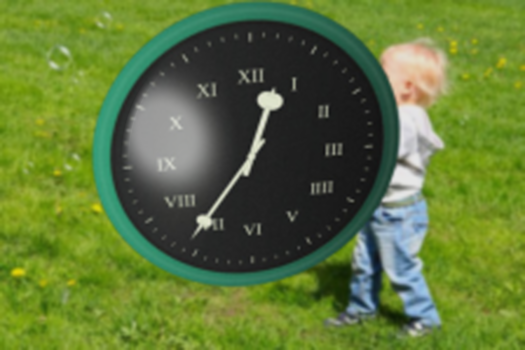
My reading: 12:36
